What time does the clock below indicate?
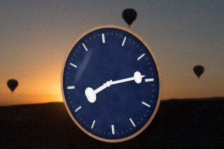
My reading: 8:14
